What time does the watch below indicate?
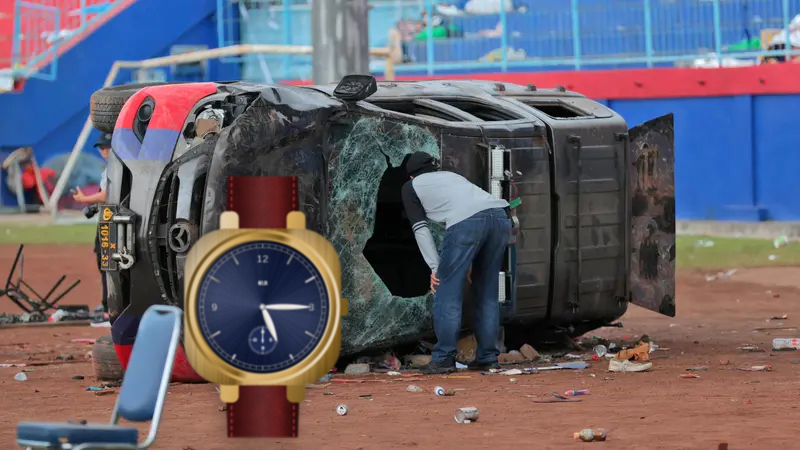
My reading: 5:15
